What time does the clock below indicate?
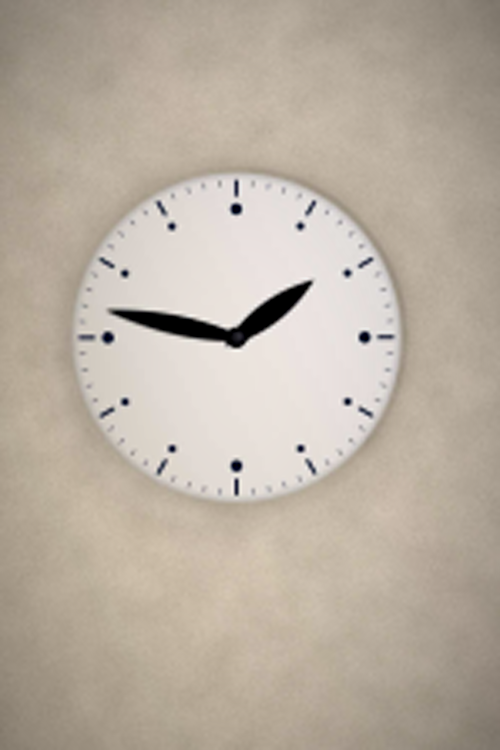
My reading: 1:47
